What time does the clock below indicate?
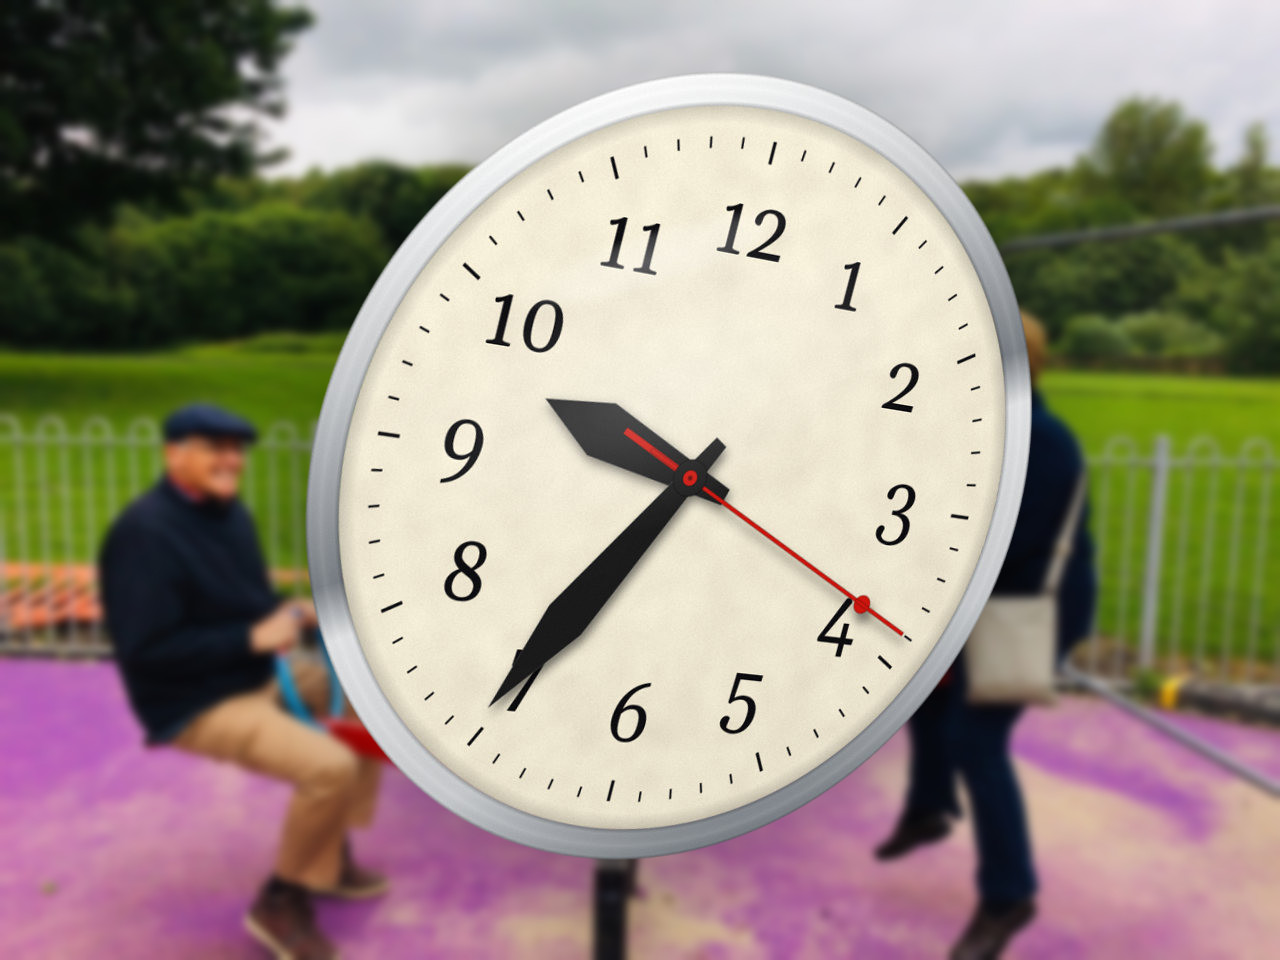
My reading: 9:35:19
